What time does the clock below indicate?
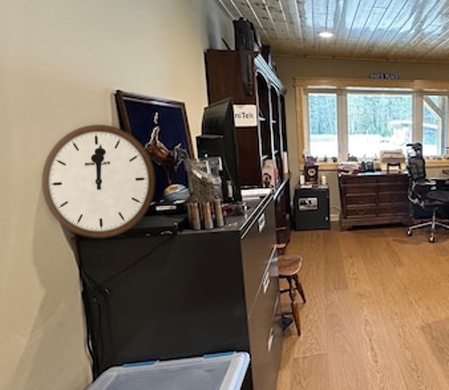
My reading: 12:01
